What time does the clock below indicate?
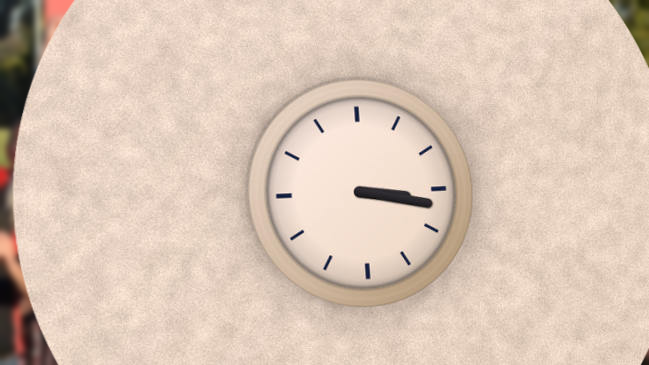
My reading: 3:17
